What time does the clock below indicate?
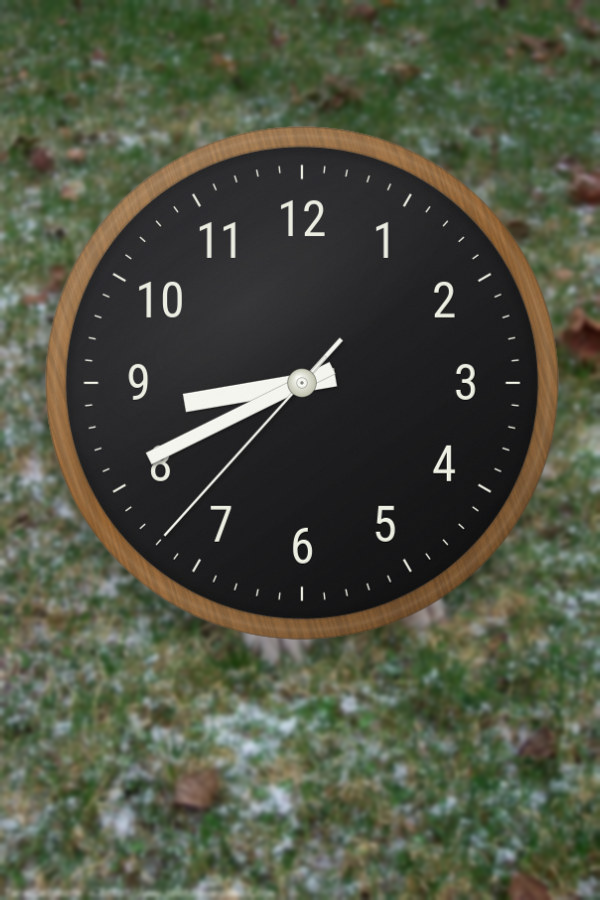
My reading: 8:40:37
